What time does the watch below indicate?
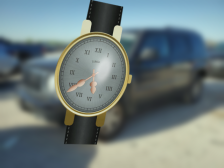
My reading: 5:39
